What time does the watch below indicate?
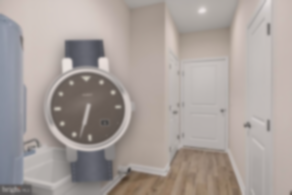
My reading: 6:33
